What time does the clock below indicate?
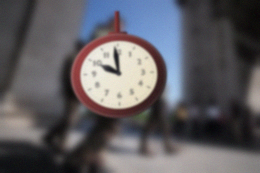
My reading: 9:59
